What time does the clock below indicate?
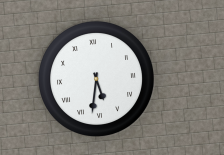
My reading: 5:32
